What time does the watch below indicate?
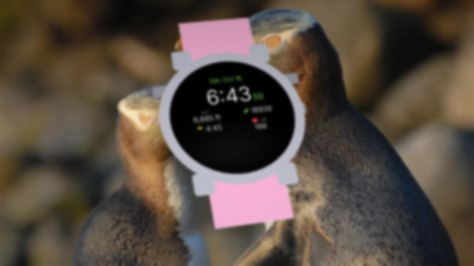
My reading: 6:43
